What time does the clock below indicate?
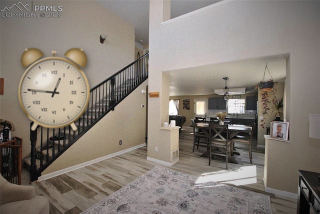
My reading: 12:46
